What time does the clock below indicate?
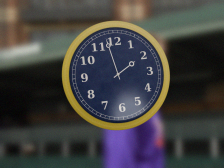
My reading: 1:58
